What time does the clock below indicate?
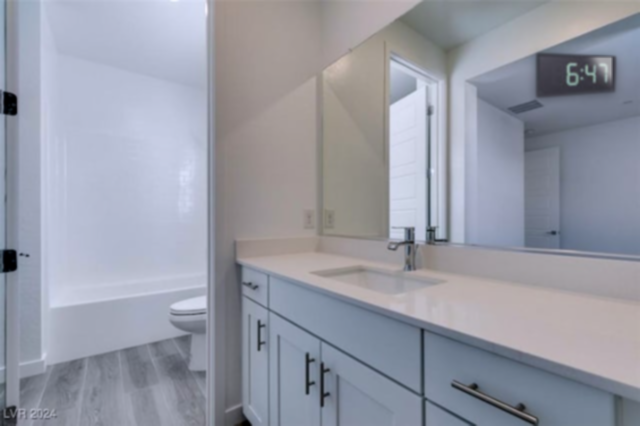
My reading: 6:47
